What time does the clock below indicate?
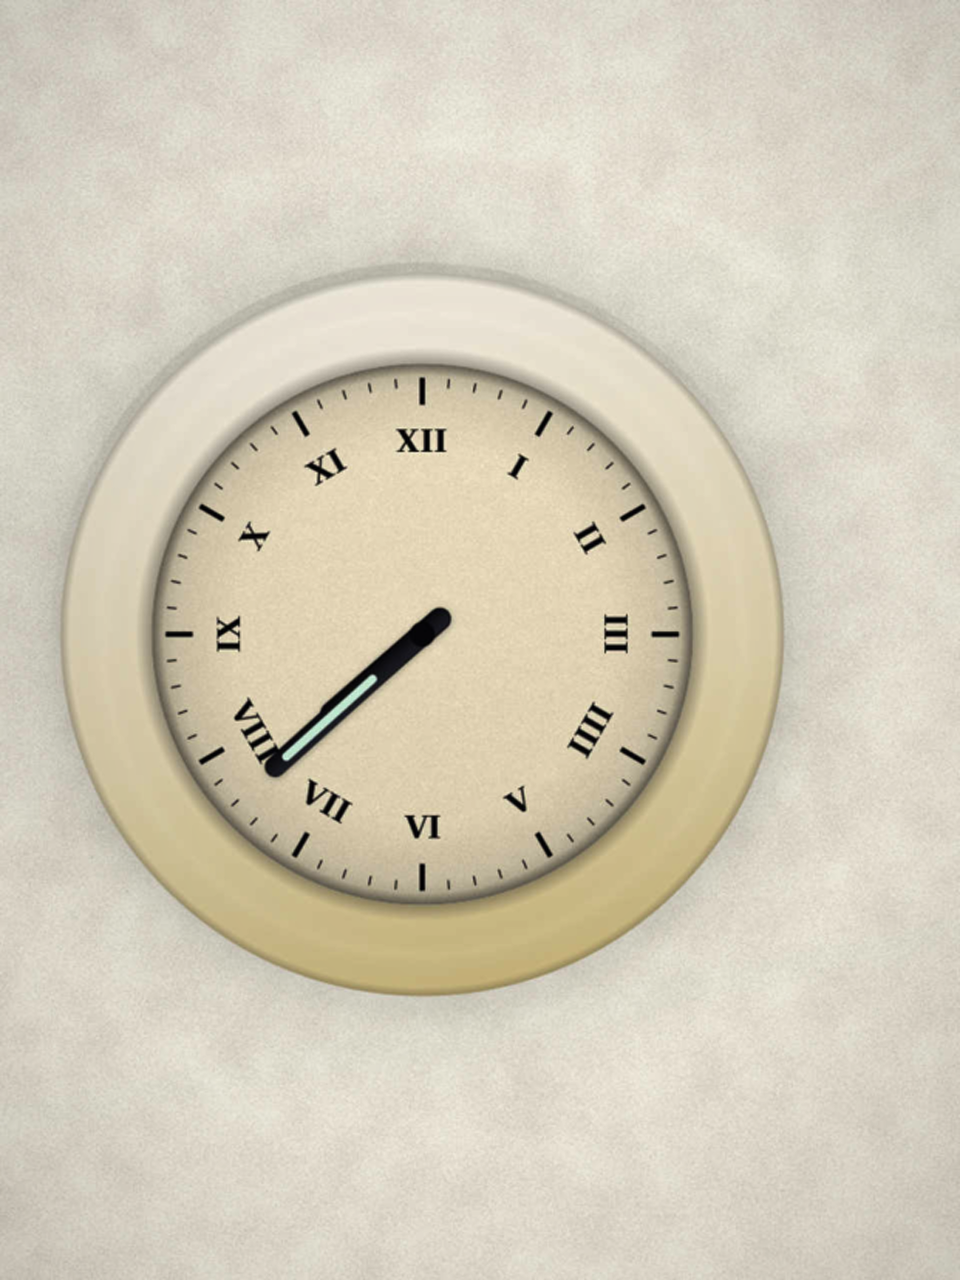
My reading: 7:38
